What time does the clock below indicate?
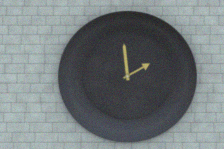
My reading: 1:59
